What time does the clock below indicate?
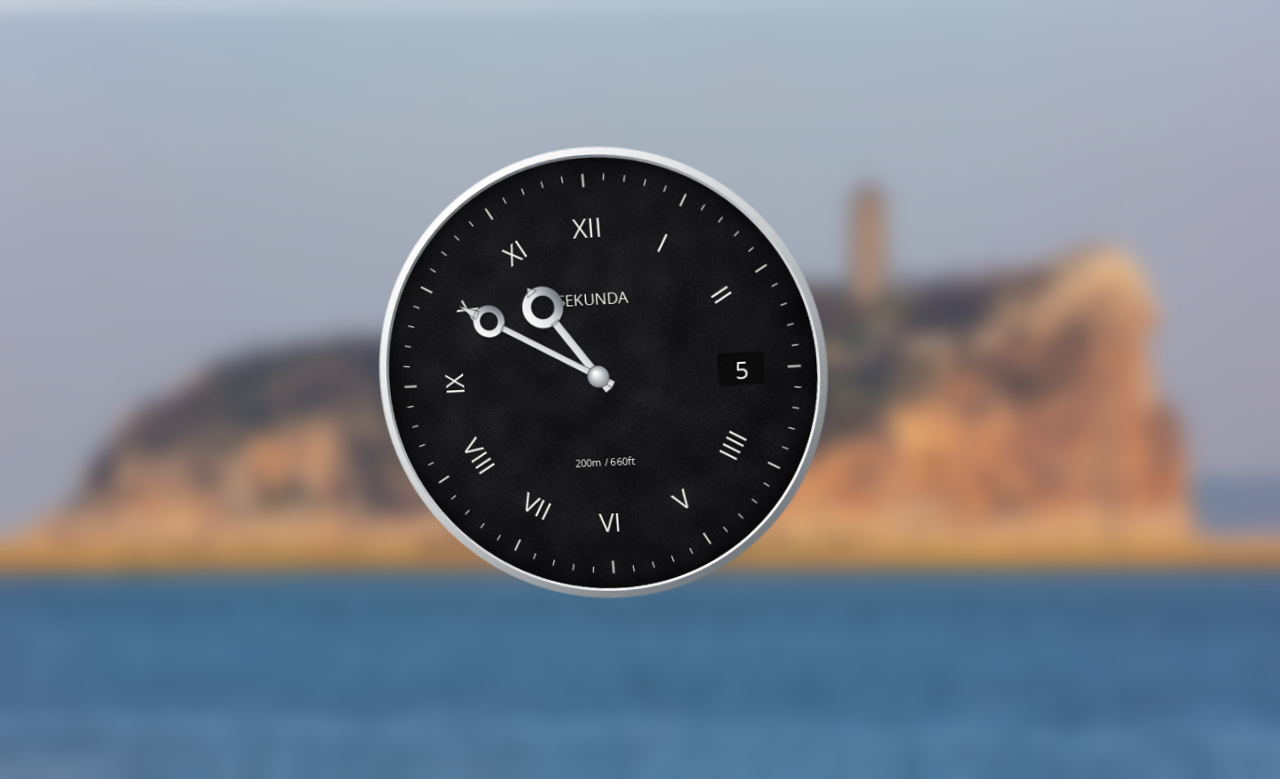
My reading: 10:50
